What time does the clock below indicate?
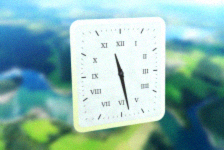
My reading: 11:28
